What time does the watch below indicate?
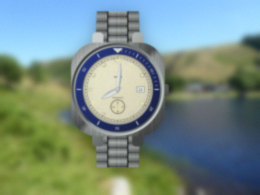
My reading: 8:01
